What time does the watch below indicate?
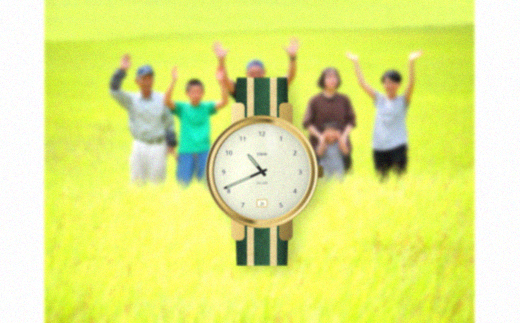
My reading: 10:41
